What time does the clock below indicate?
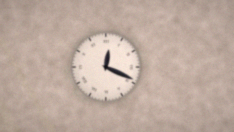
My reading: 12:19
